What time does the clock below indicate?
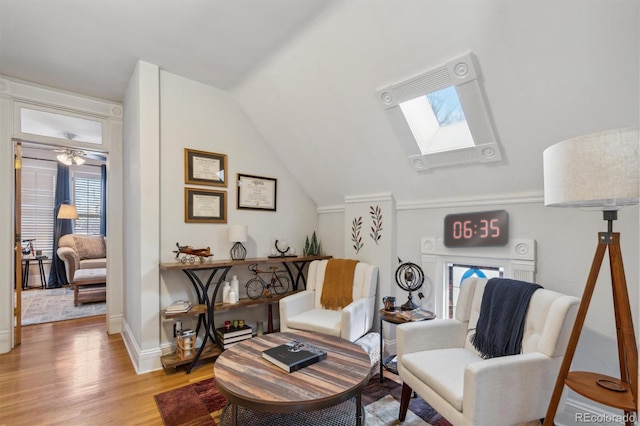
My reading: 6:35
